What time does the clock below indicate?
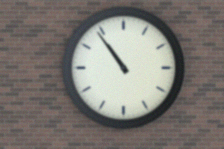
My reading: 10:54
